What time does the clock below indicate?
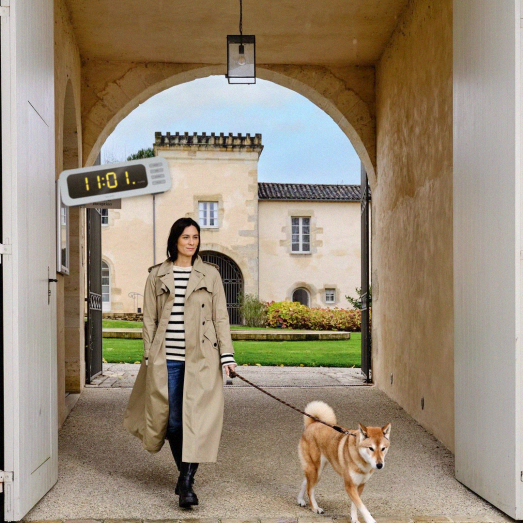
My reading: 11:01
